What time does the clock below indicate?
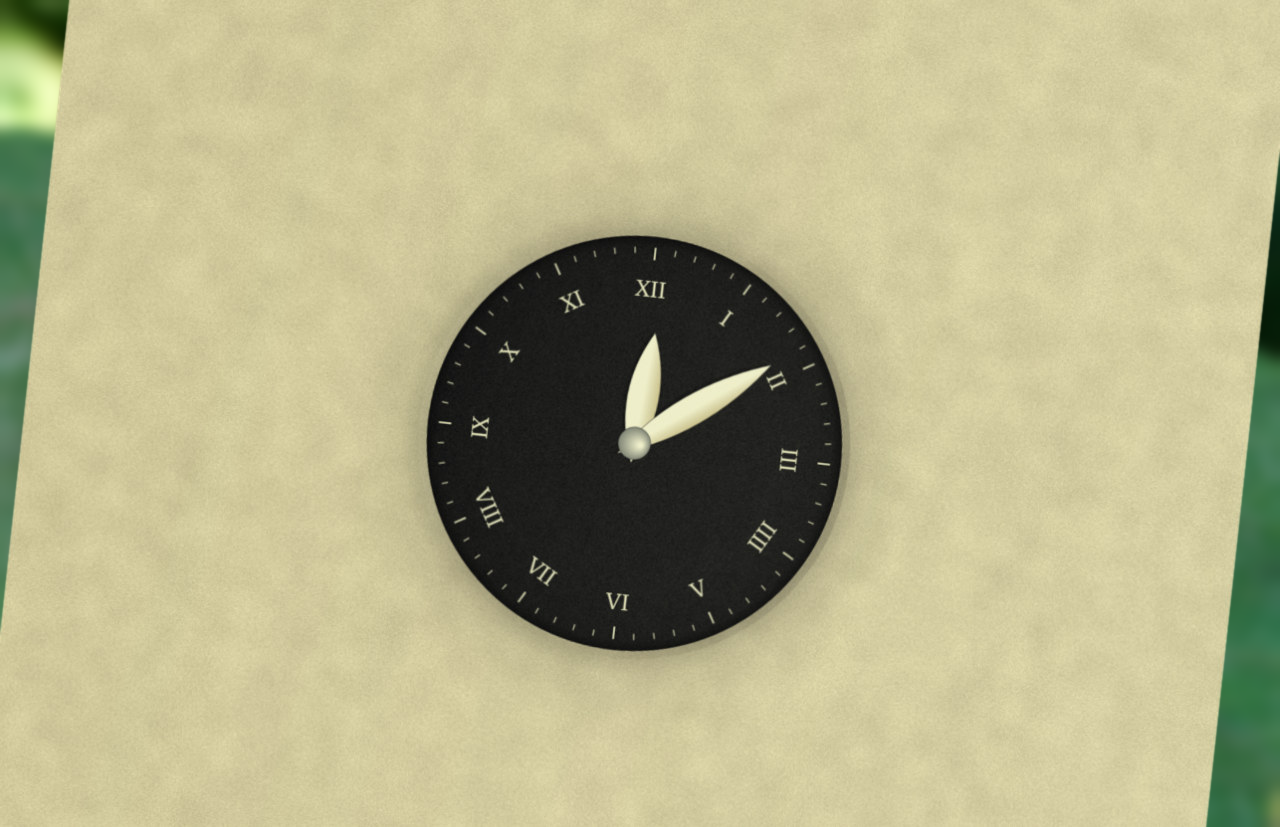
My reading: 12:09
